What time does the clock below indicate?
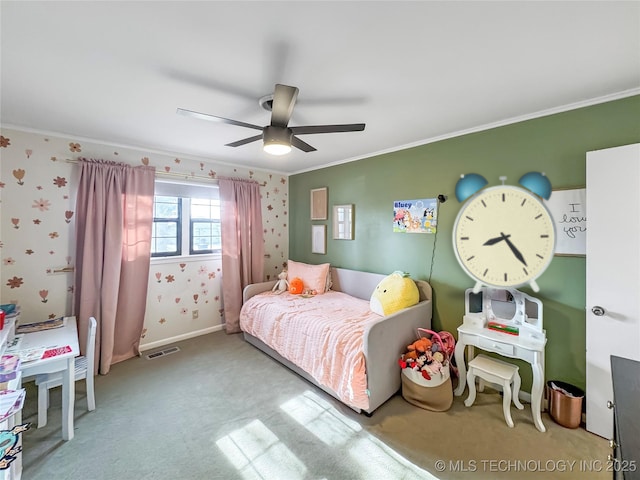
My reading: 8:24
